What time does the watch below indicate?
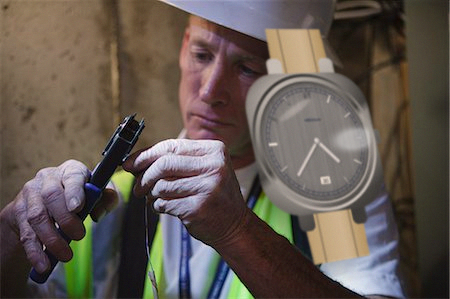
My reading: 4:37
